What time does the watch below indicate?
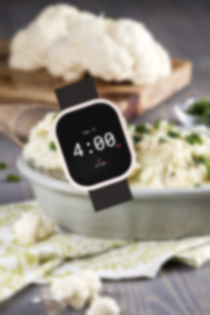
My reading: 4:00
